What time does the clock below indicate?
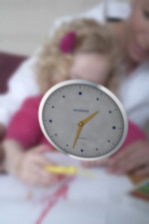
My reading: 1:33
